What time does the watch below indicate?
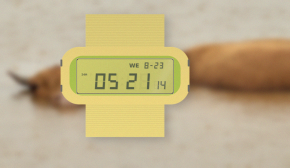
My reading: 5:21:14
